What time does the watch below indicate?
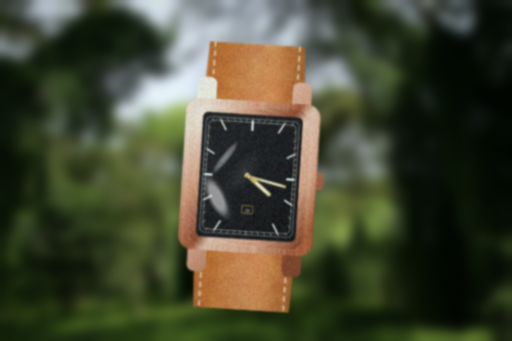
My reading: 4:17
